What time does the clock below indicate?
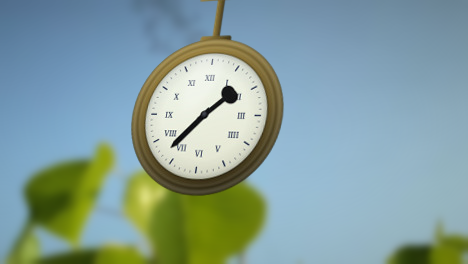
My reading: 1:37
